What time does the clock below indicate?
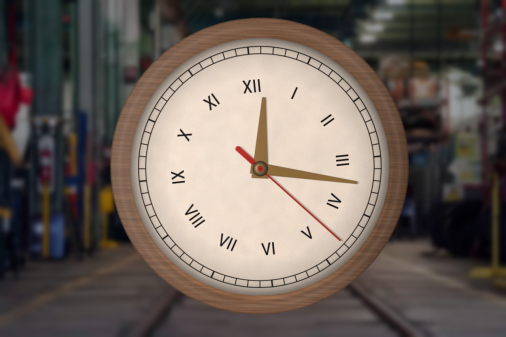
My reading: 12:17:23
